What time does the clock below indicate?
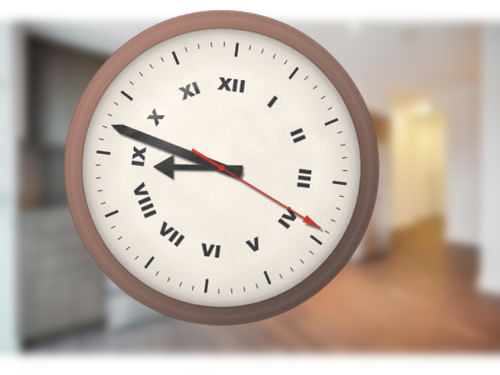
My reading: 8:47:19
